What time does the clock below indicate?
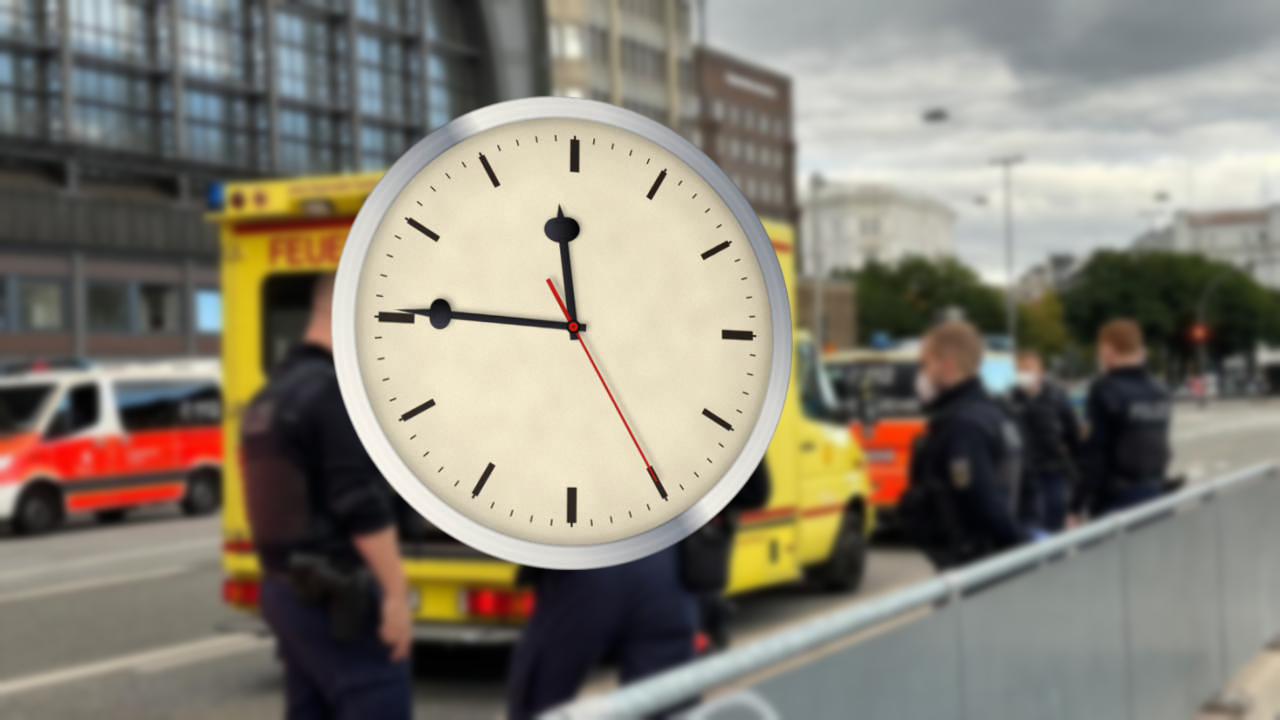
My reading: 11:45:25
